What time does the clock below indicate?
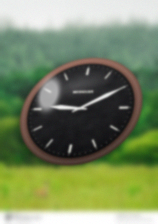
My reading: 9:10
